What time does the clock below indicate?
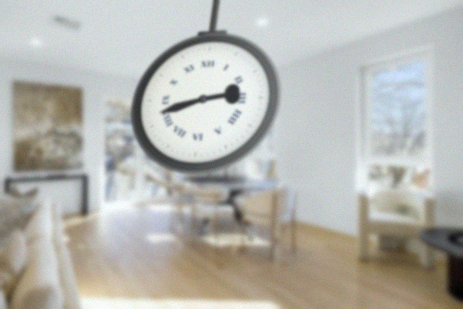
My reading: 2:42
